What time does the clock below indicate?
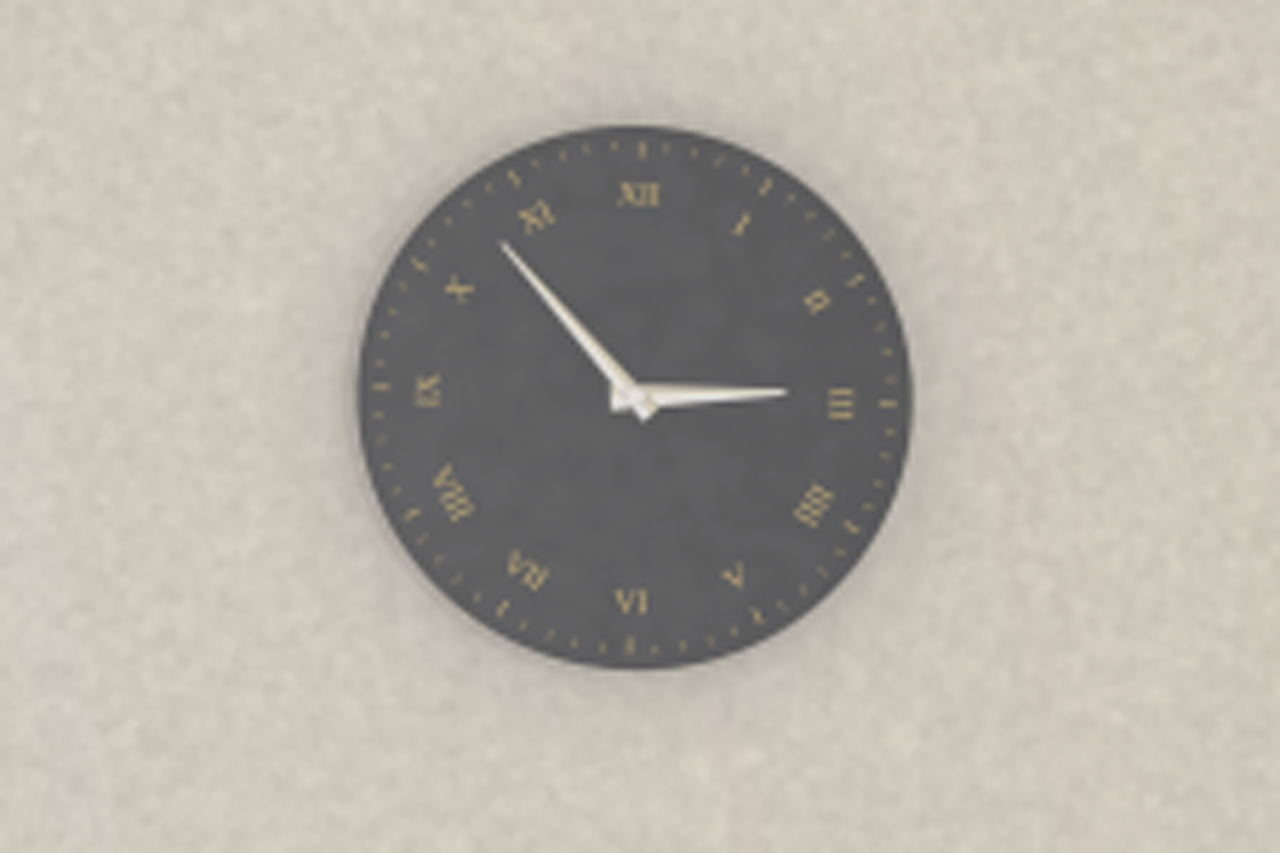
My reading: 2:53
